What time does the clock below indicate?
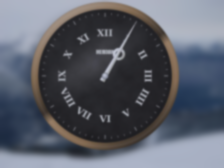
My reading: 1:05
